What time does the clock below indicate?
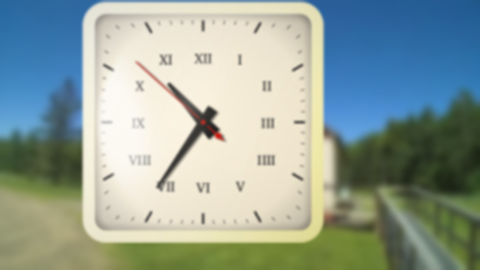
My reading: 10:35:52
